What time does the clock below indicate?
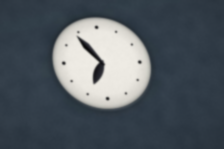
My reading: 6:54
